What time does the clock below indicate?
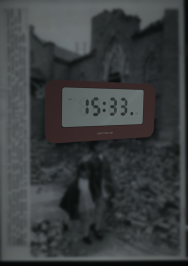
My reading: 15:33
